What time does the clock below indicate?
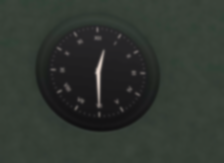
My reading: 12:30
